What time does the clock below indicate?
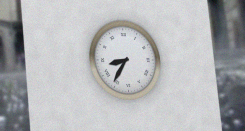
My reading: 8:36
